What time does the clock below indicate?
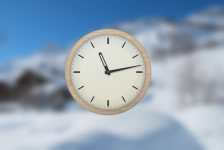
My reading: 11:13
